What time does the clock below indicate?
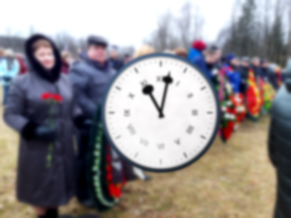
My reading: 11:02
